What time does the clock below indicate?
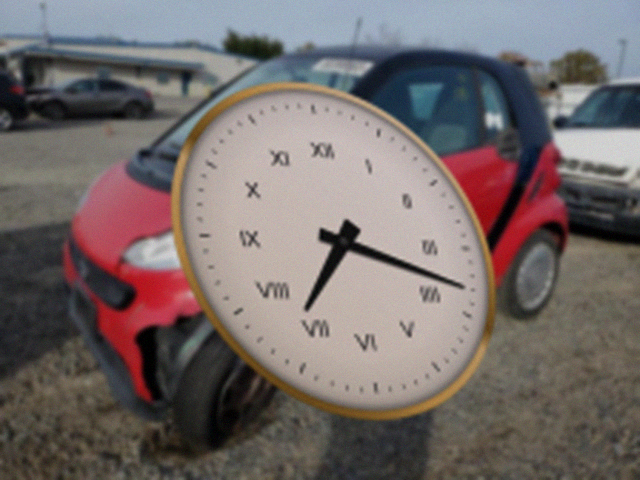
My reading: 7:18
